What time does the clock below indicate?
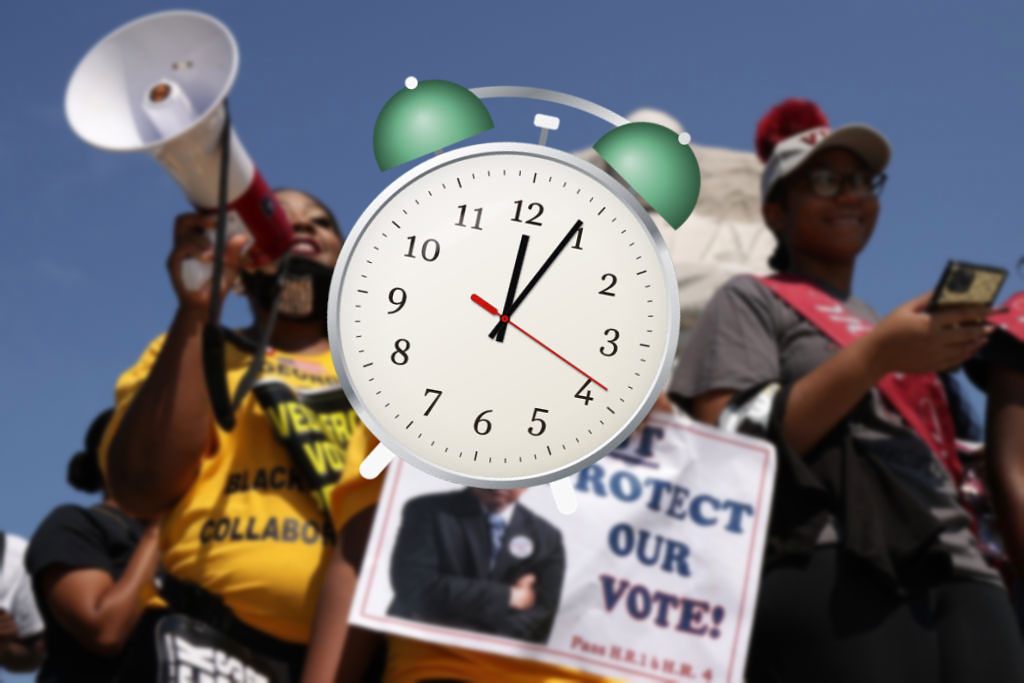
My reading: 12:04:19
